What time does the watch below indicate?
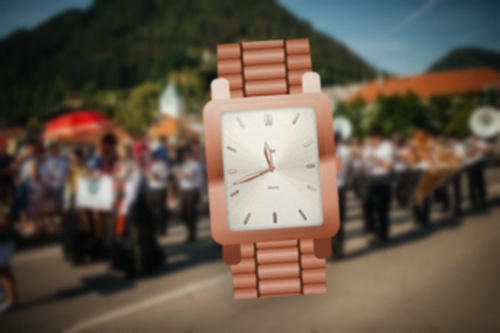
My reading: 11:42
